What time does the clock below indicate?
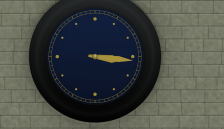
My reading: 3:16
